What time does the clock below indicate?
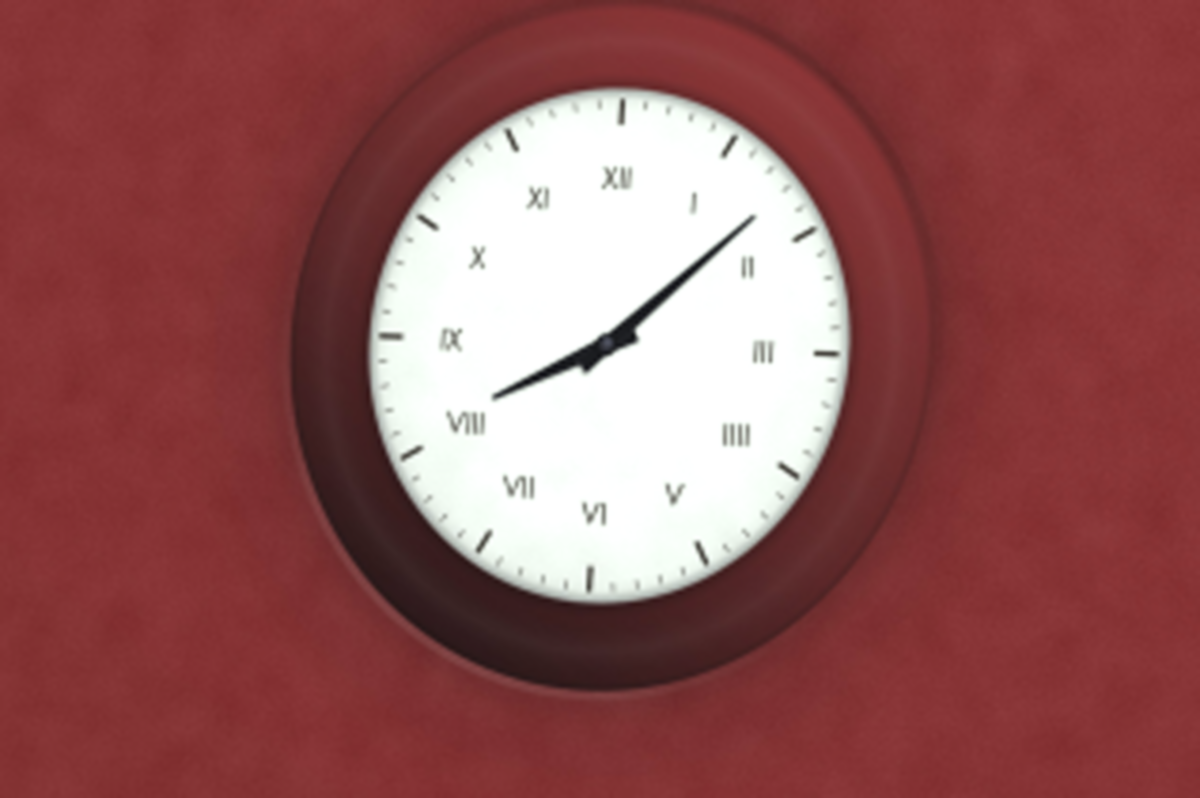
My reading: 8:08
